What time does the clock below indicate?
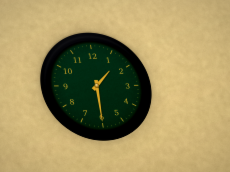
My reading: 1:30
